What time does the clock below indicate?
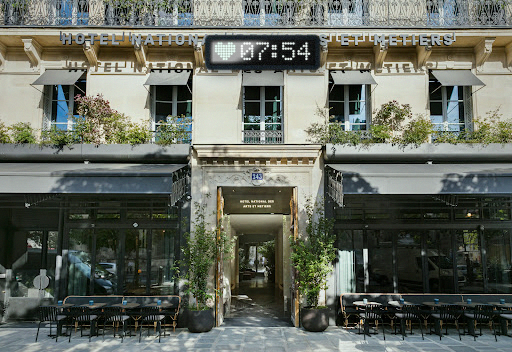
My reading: 7:54
